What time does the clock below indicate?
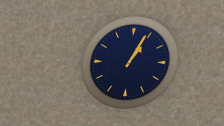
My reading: 1:04
